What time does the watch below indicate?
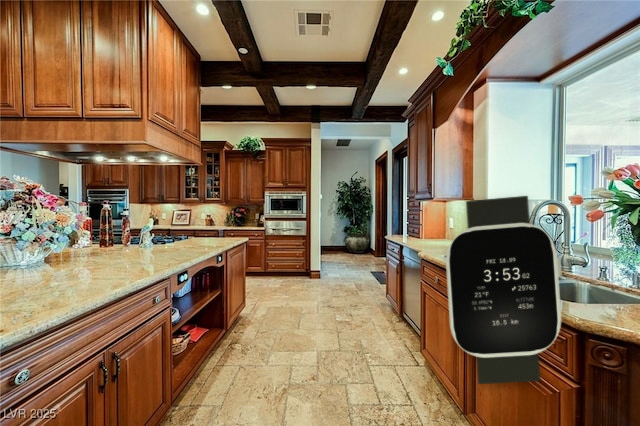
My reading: 3:53
